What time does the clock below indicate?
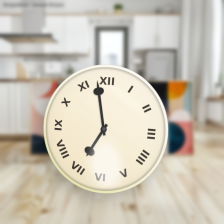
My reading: 6:58
